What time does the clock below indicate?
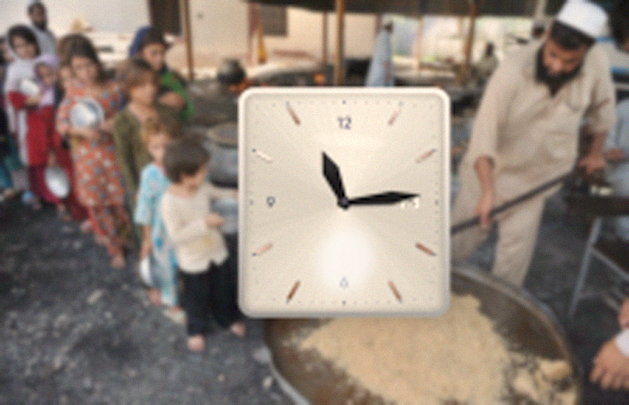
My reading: 11:14
